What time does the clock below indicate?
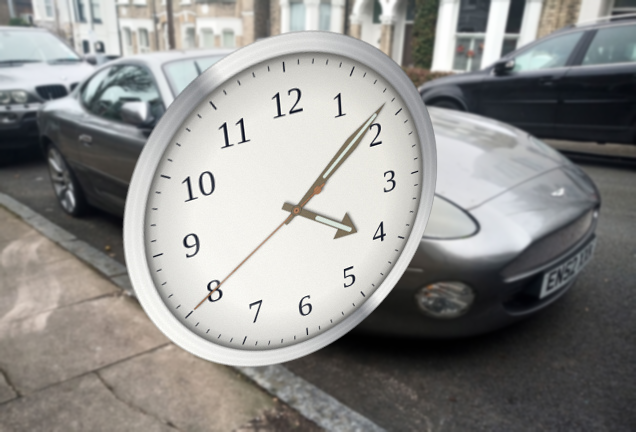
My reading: 4:08:40
